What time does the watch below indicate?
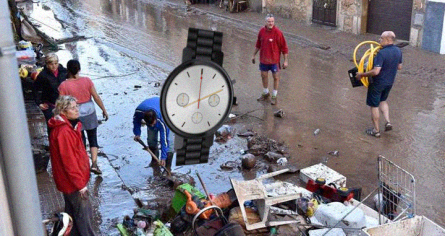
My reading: 8:11
